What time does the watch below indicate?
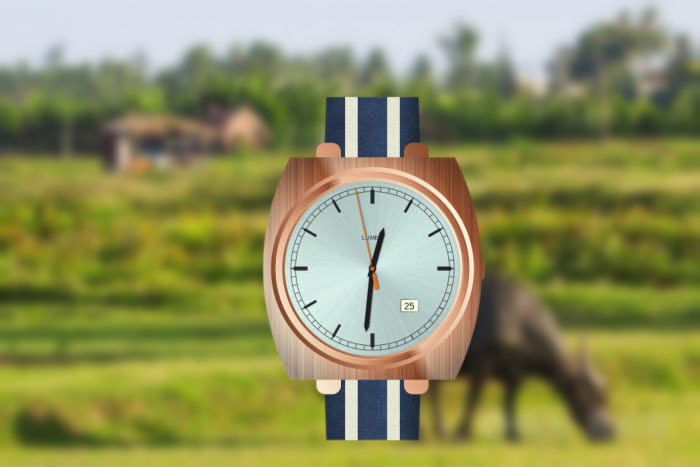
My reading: 12:30:58
